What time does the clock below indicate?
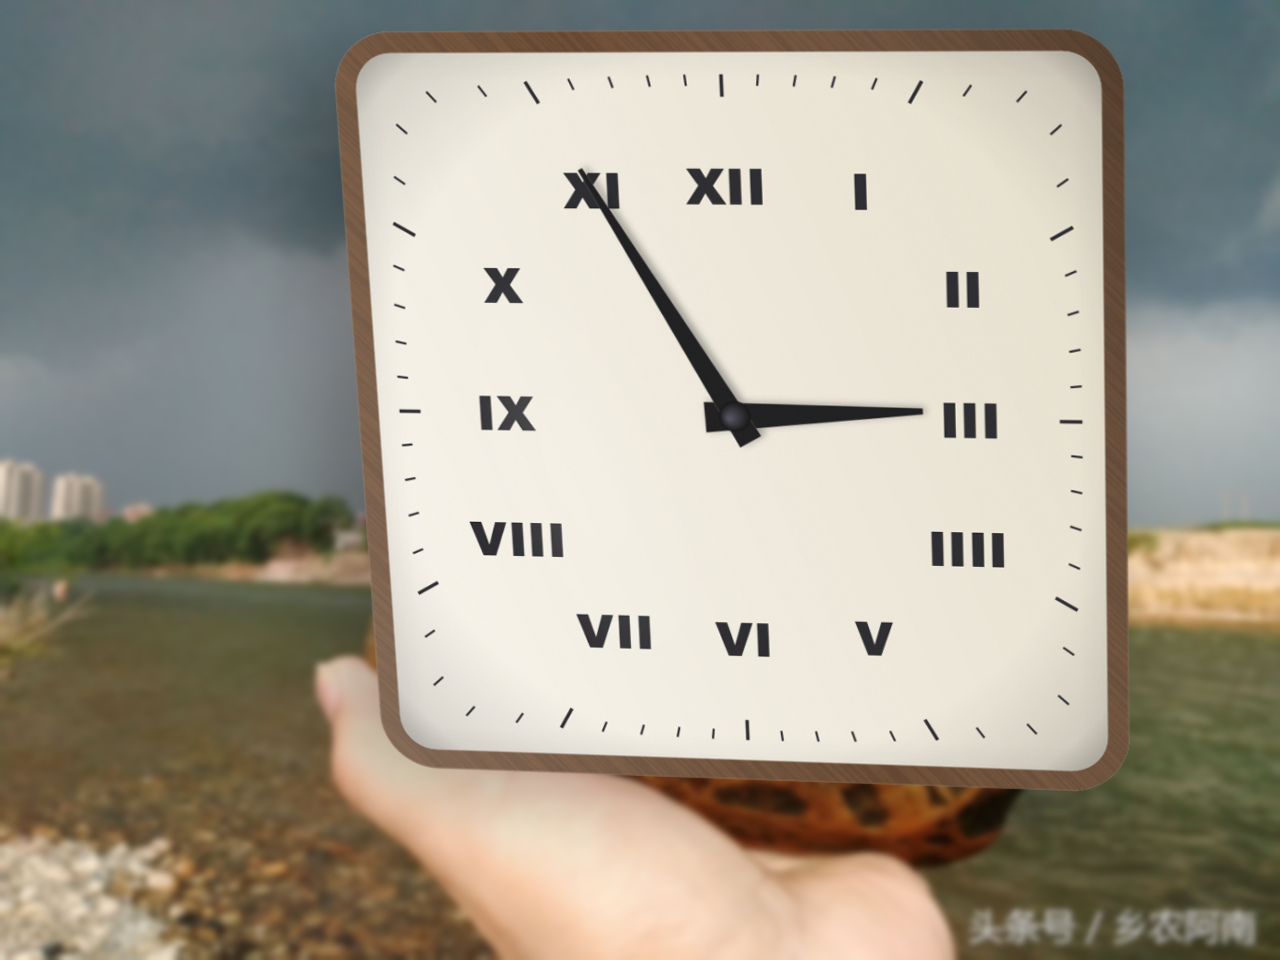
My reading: 2:55
